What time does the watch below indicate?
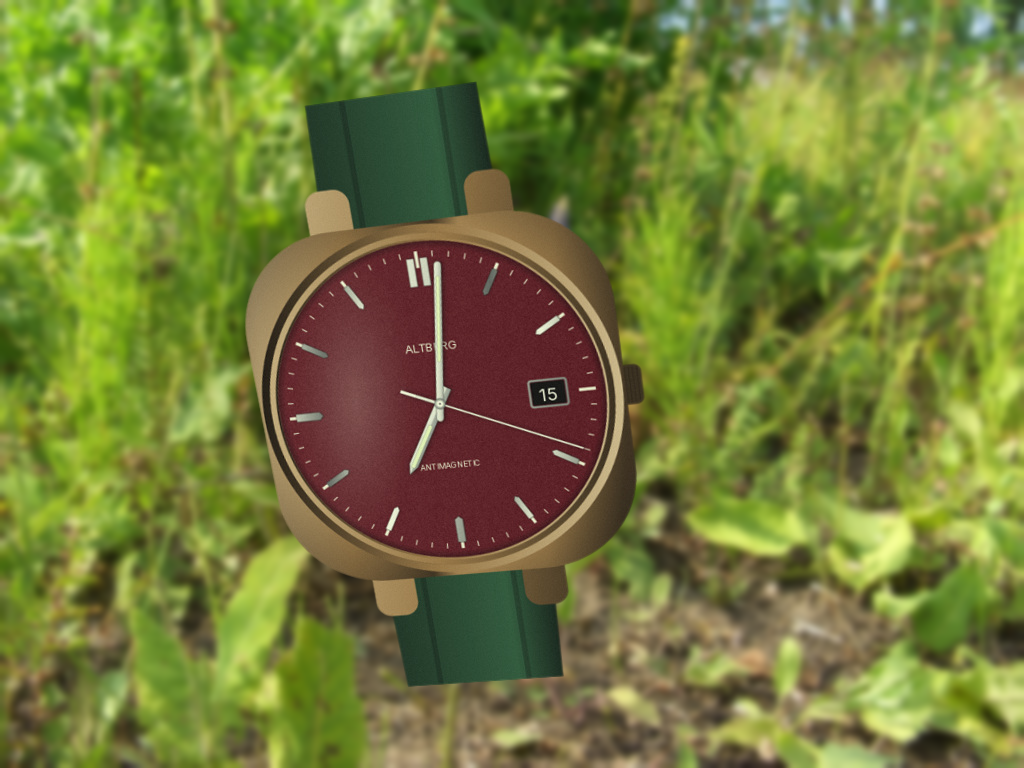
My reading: 7:01:19
